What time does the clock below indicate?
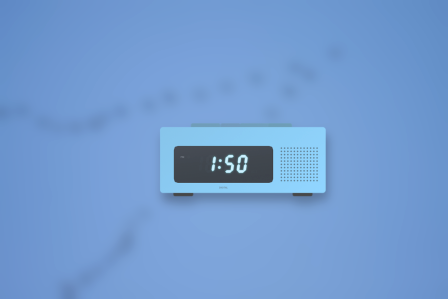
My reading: 1:50
